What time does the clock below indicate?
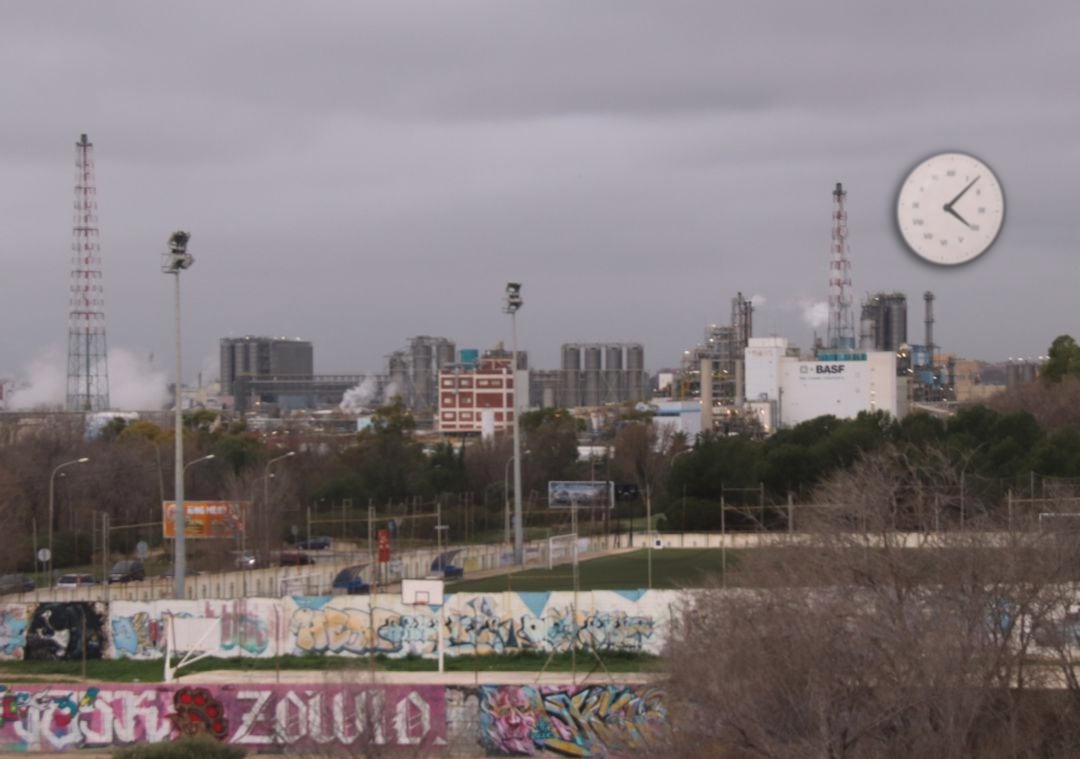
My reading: 4:07
